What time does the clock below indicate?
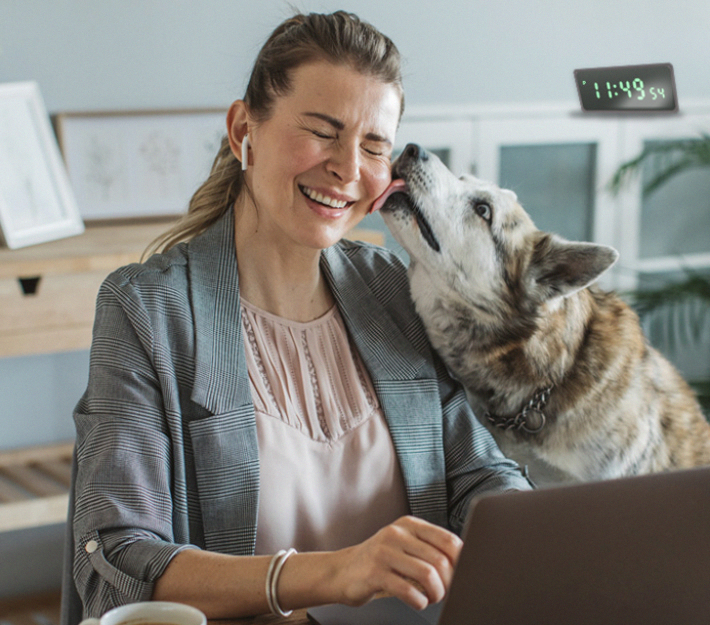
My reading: 11:49:54
